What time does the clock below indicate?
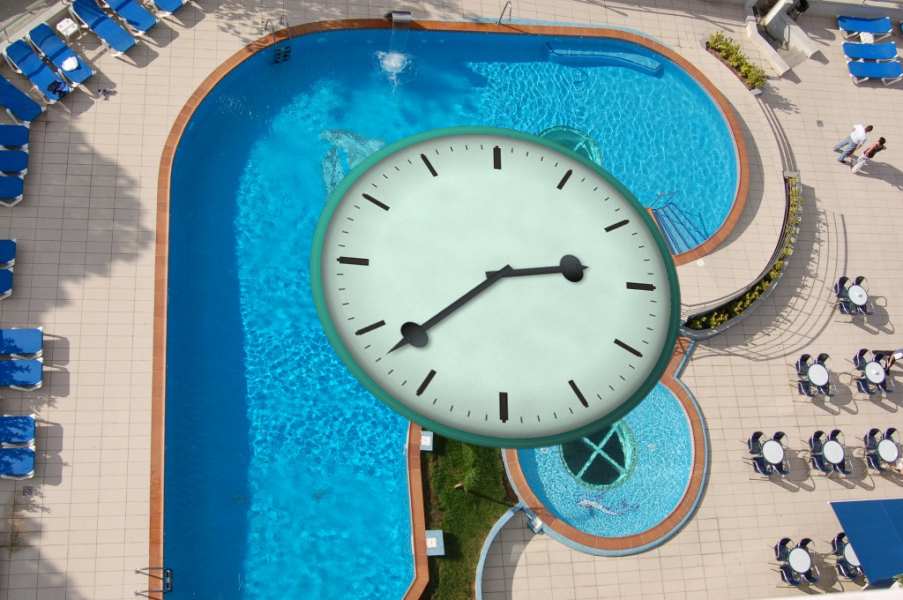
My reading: 2:38
